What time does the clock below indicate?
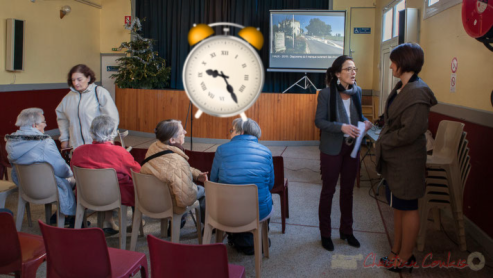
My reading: 9:25
